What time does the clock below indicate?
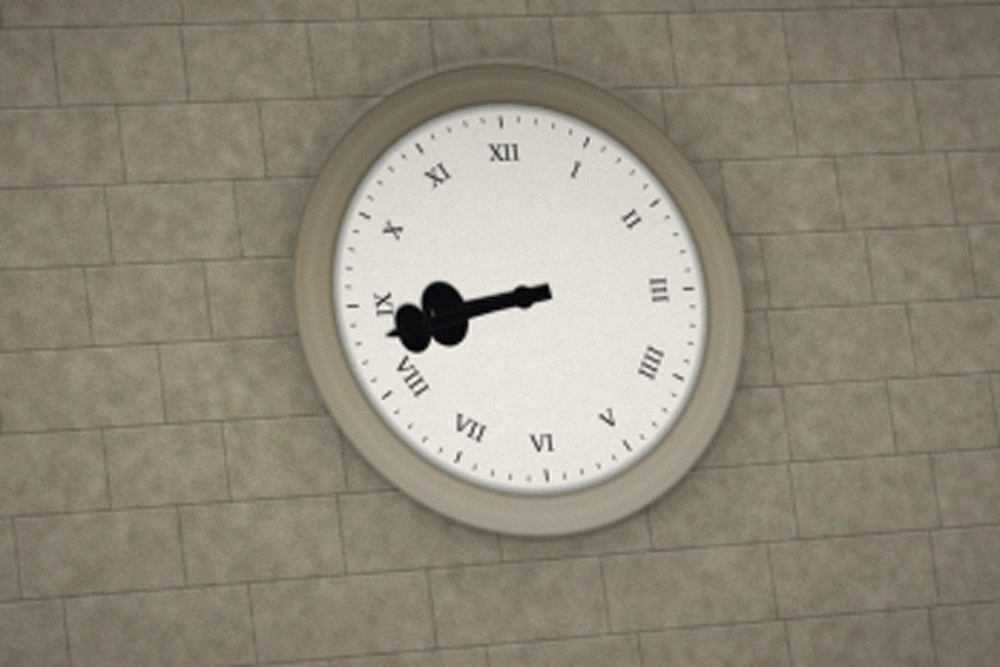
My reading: 8:43
